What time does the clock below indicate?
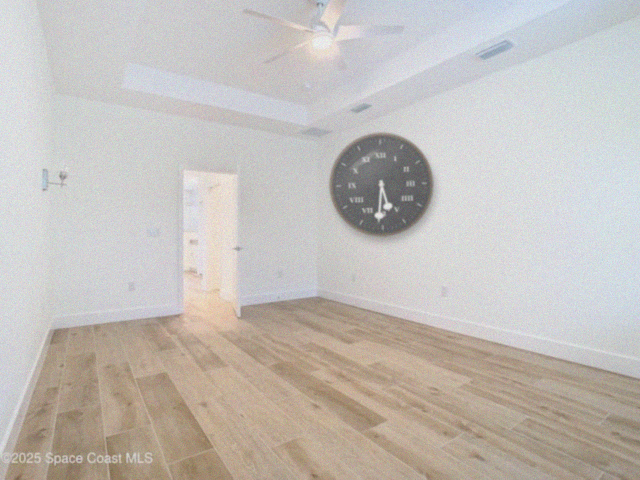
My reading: 5:31
